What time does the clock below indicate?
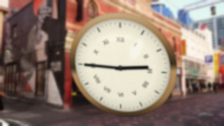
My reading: 2:45
